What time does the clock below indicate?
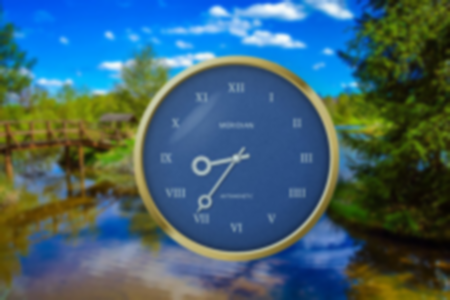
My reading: 8:36
